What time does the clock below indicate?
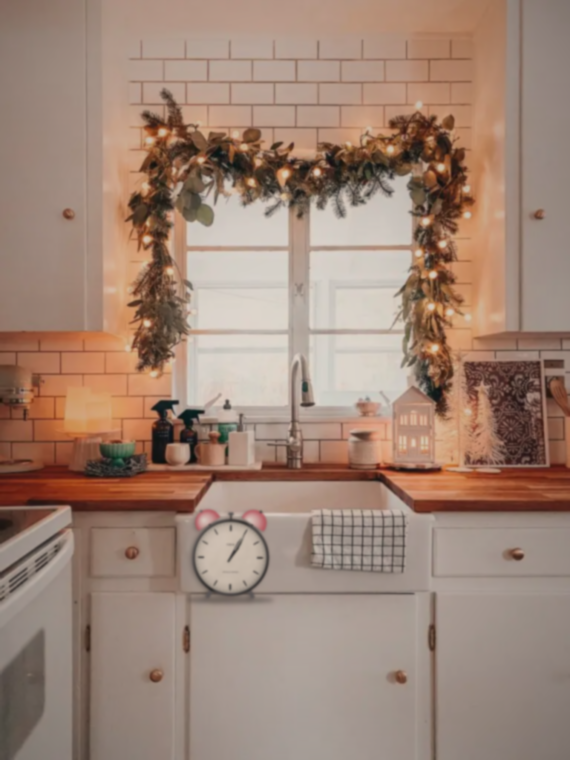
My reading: 1:05
